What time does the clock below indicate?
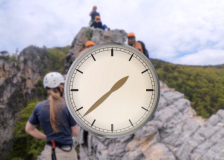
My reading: 1:38
